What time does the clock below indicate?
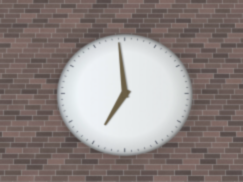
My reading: 6:59
